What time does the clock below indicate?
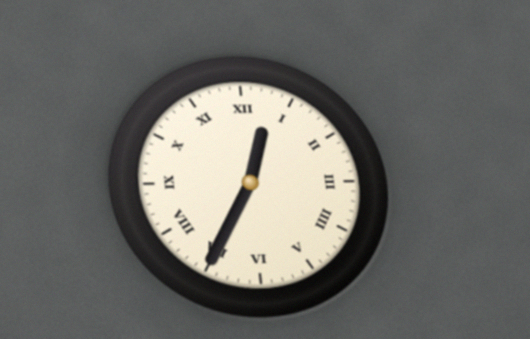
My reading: 12:35
